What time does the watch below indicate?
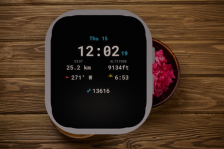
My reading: 12:02
